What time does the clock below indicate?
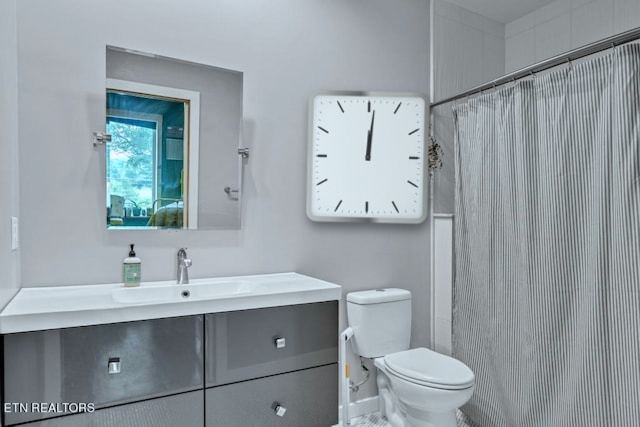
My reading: 12:01
